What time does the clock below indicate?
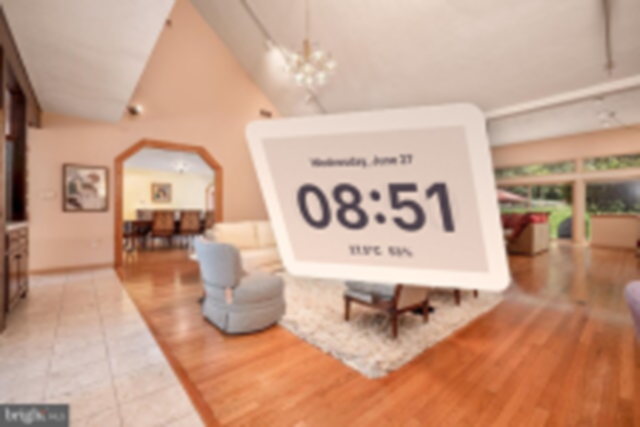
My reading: 8:51
